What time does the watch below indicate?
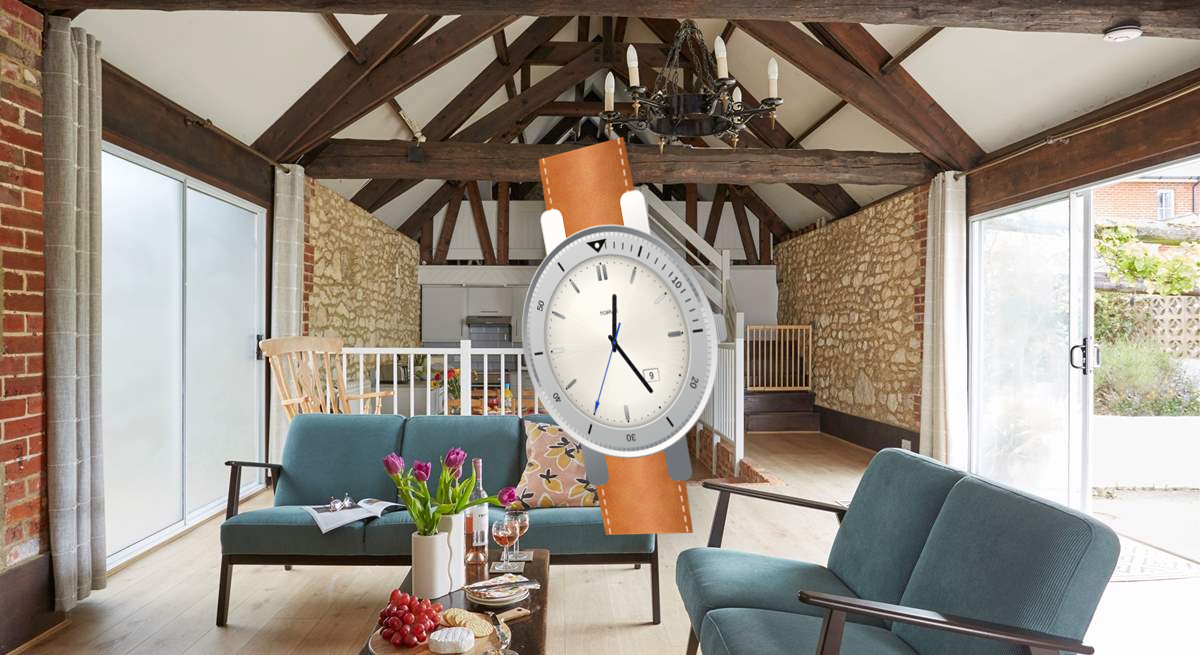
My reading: 12:24:35
